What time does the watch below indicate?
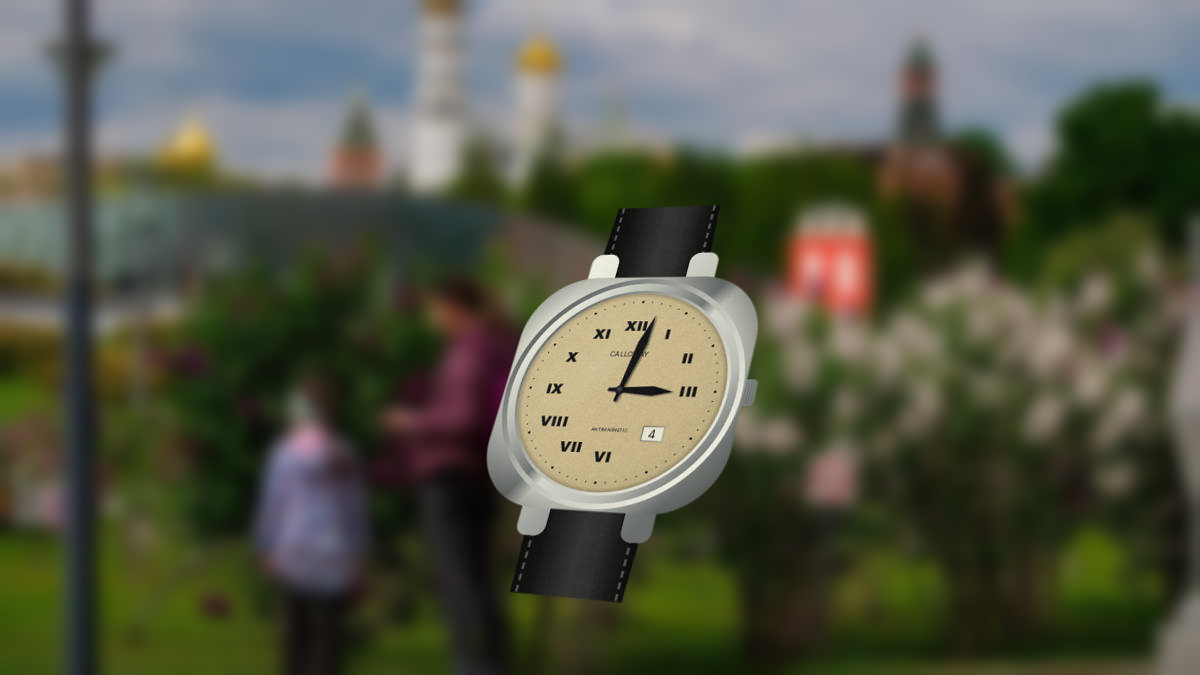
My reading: 3:02
